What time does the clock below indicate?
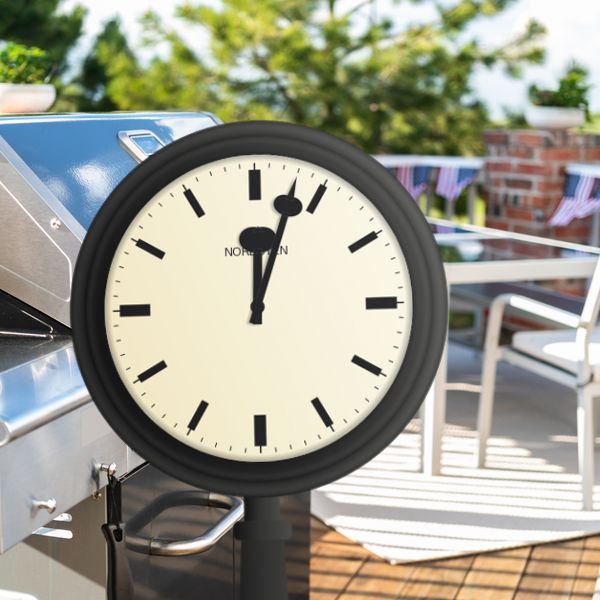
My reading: 12:03
